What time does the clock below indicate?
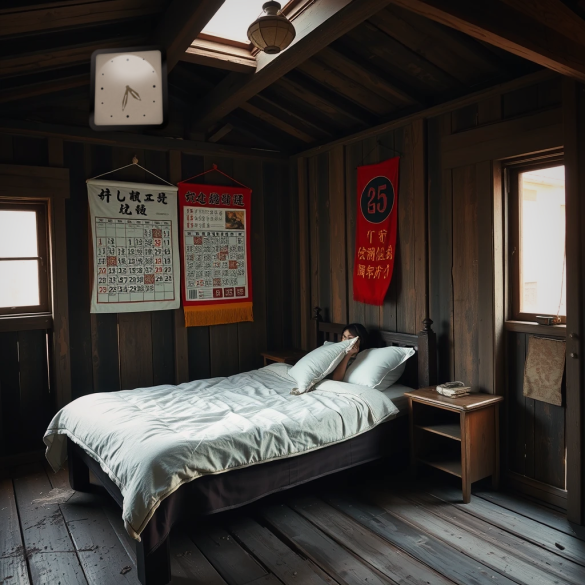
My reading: 4:32
